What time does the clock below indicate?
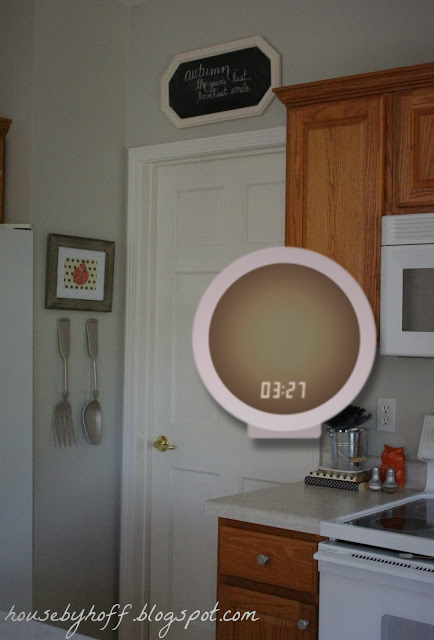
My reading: 3:27
